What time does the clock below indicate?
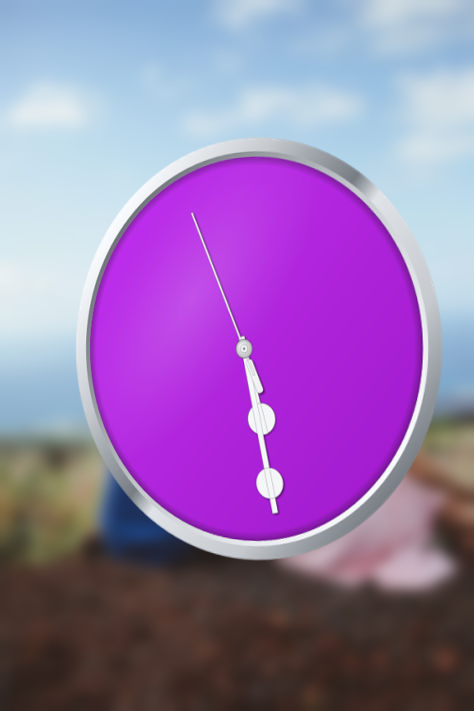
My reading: 5:27:56
